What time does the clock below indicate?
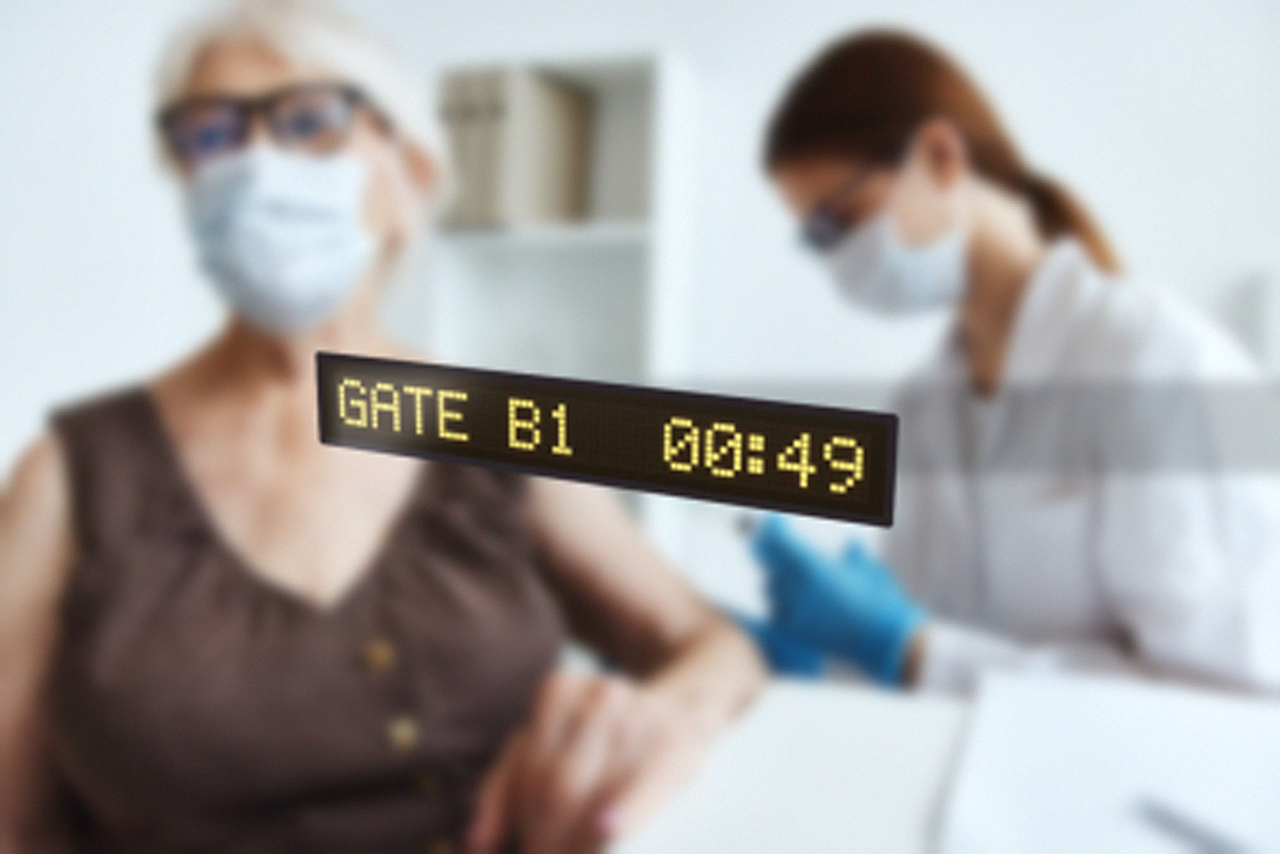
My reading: 0:49
